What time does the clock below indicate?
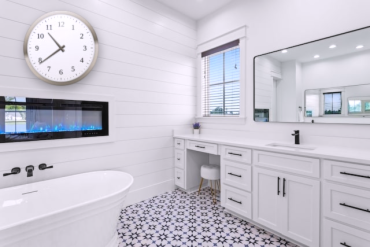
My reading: 10:39
